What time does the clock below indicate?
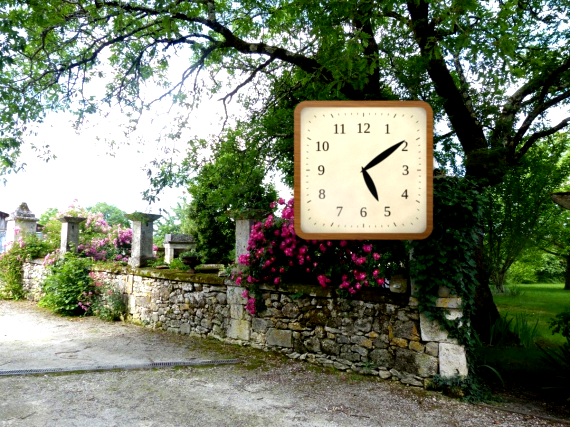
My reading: 5:09
